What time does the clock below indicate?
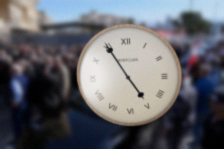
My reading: 4:55
